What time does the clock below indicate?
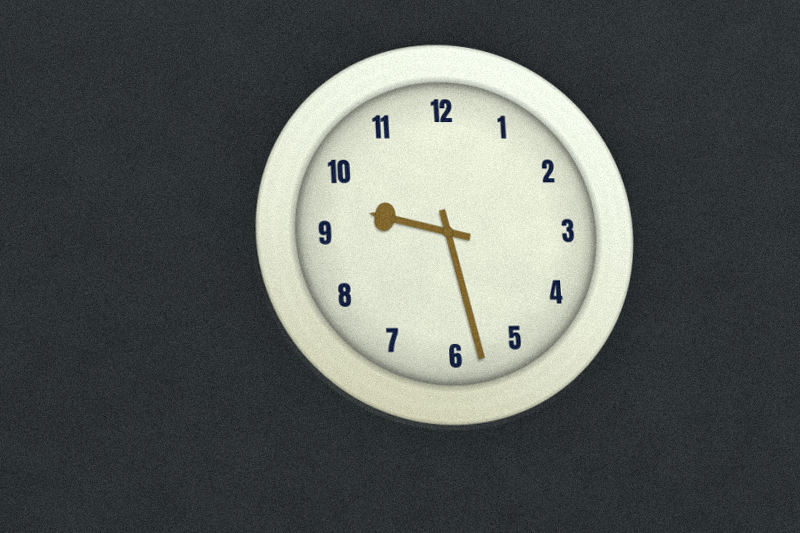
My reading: 9:28
